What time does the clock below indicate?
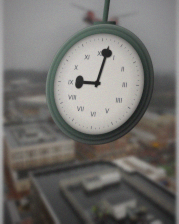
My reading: 9:02
